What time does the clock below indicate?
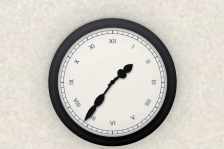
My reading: 1:36
